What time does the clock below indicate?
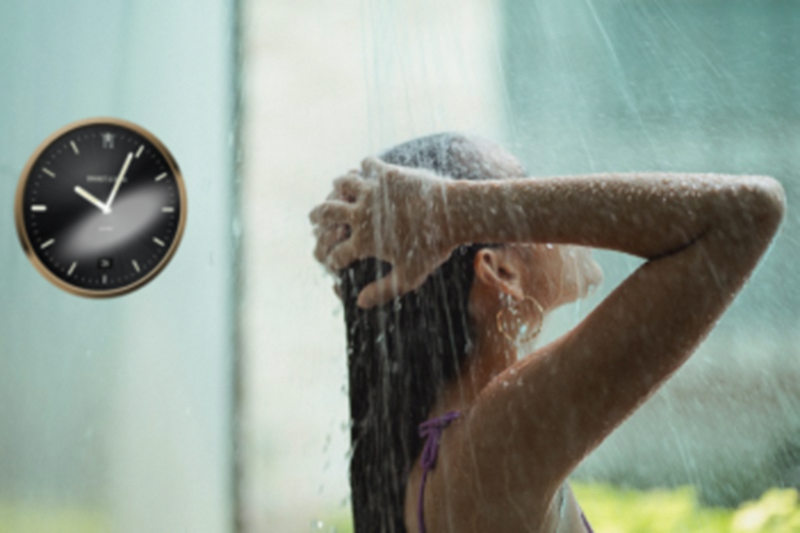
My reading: 10:04
